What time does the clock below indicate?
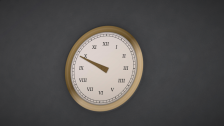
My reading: 9:49
